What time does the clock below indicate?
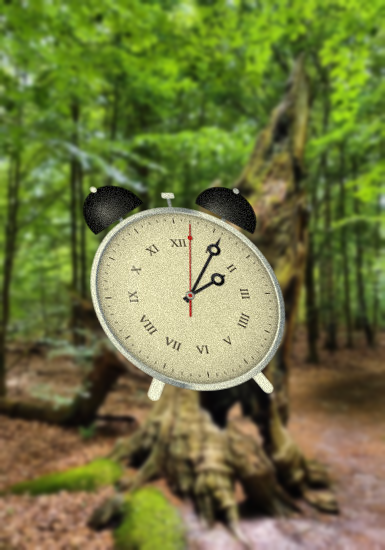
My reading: 2:06:02
